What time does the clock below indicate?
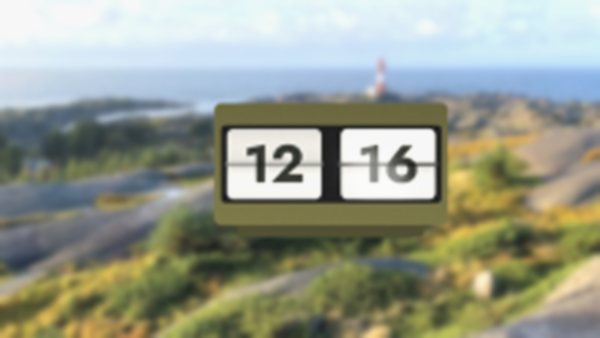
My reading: 12:16
